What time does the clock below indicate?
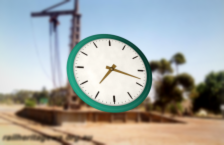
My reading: 7:18
